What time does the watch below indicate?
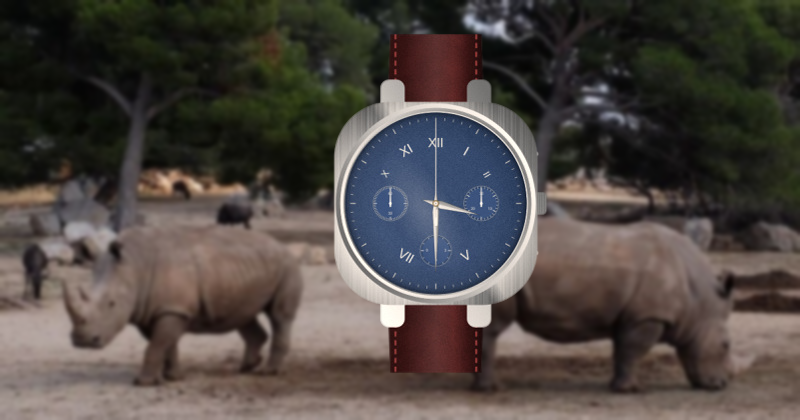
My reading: 3:30
